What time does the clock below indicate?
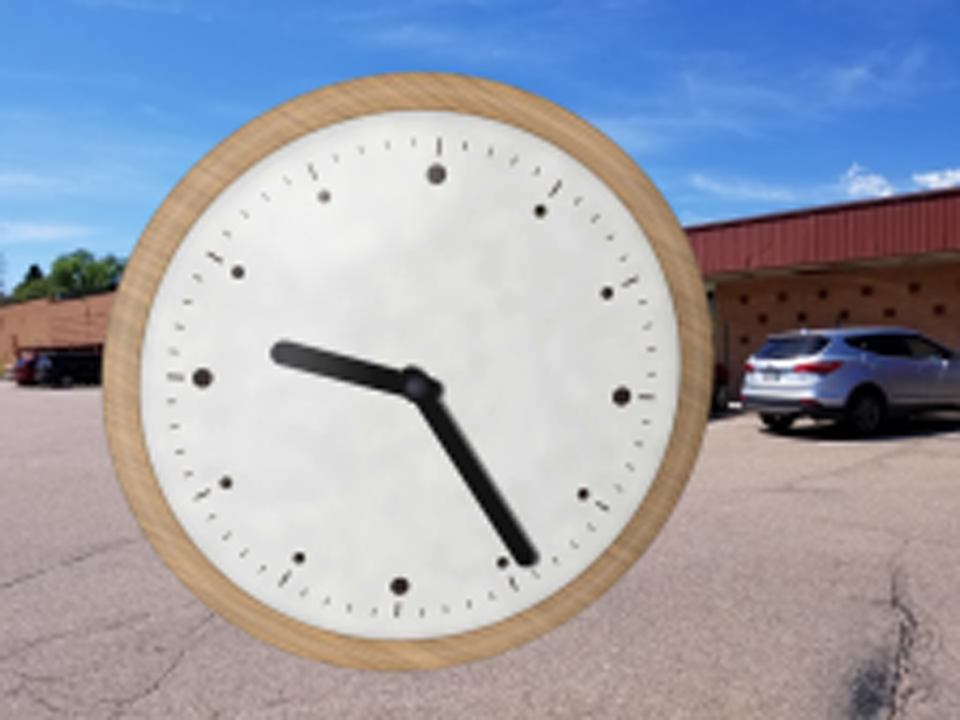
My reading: 9:24
